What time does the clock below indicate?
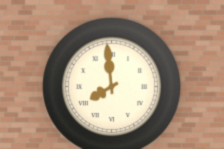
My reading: 7:59
